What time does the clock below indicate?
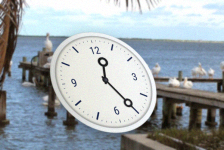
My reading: 12:25
